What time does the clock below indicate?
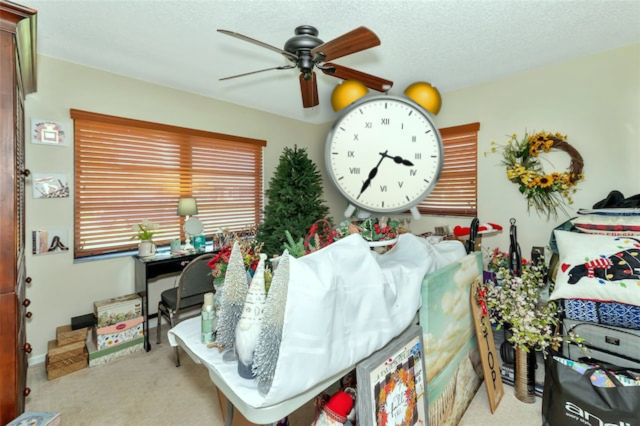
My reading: 3:35
